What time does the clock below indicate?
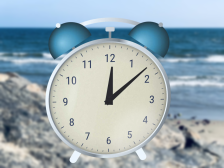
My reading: 12:08
